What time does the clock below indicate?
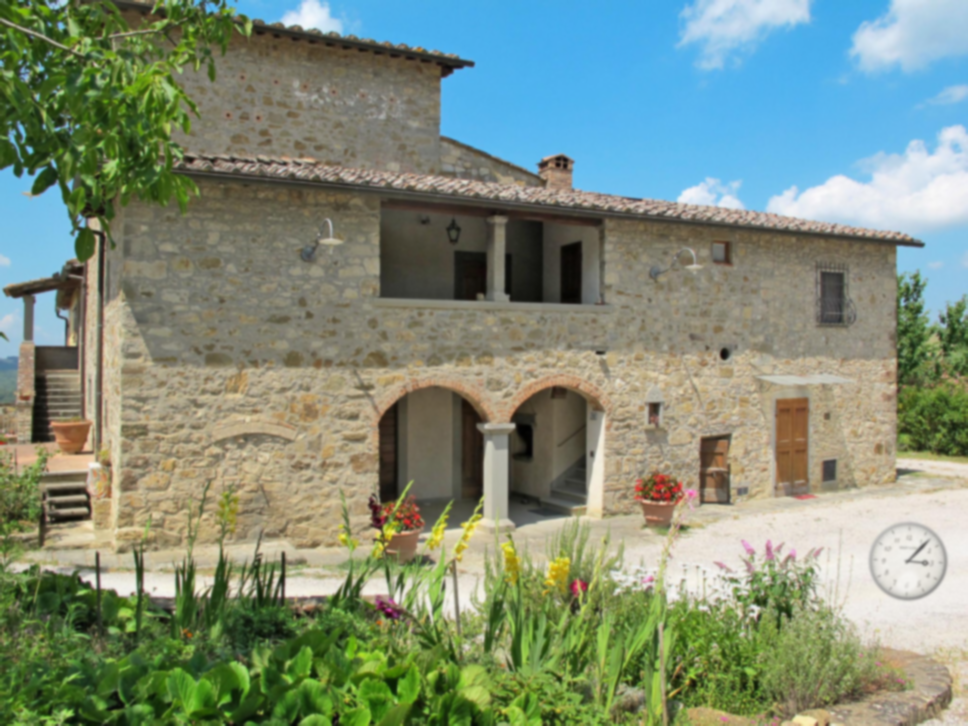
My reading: 3:07
